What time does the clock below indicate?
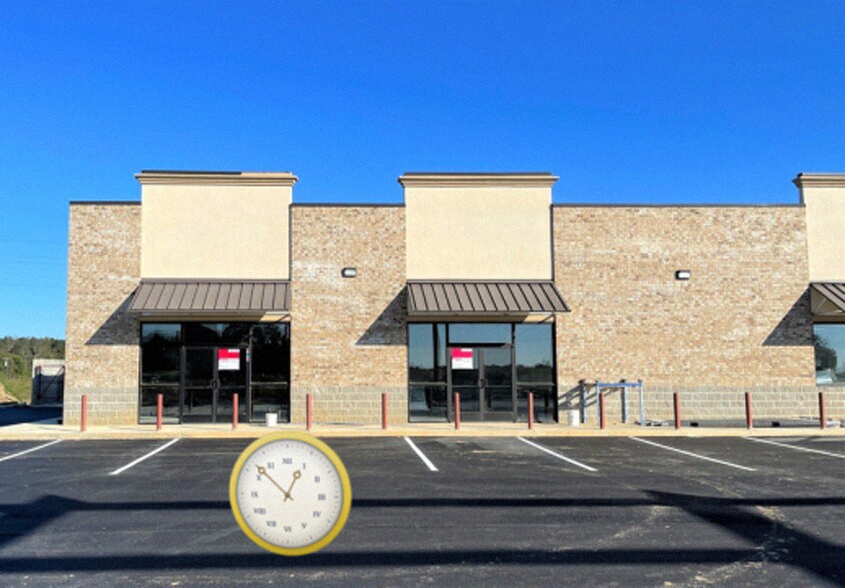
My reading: 12:52
